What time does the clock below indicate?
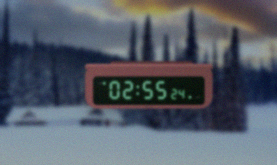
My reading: 2:55
